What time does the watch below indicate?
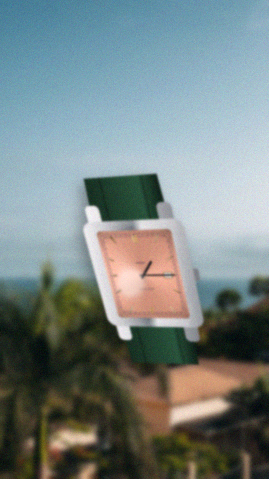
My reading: 1:15
